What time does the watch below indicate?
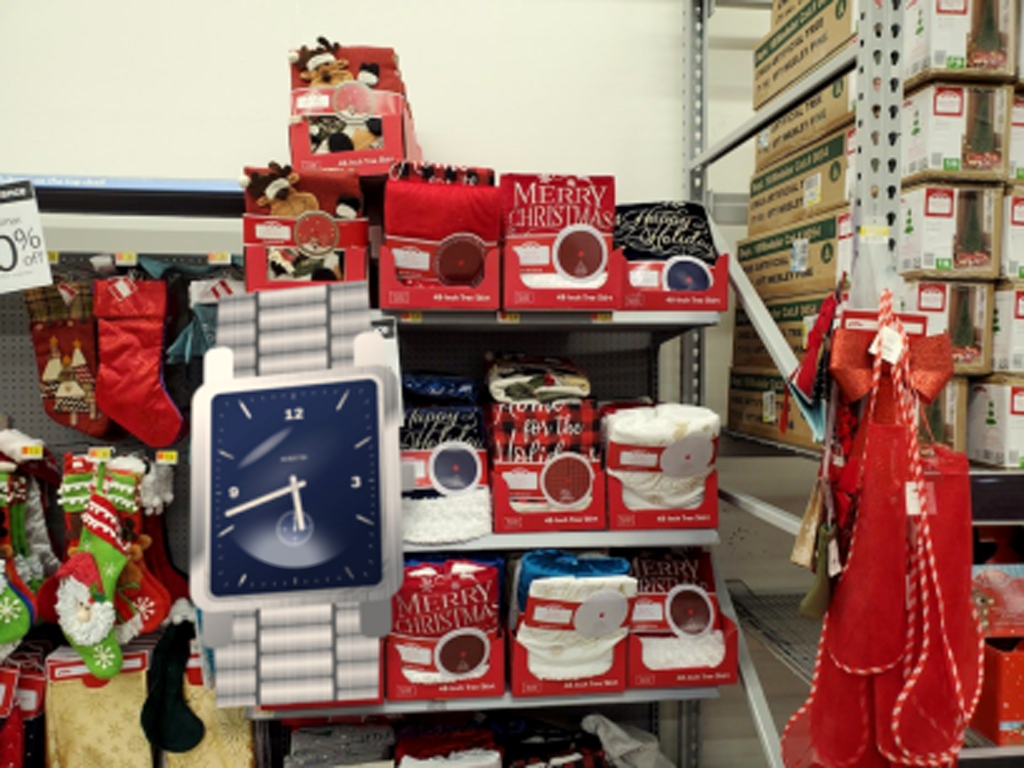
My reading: 5:42
